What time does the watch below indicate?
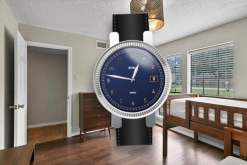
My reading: 12:47
